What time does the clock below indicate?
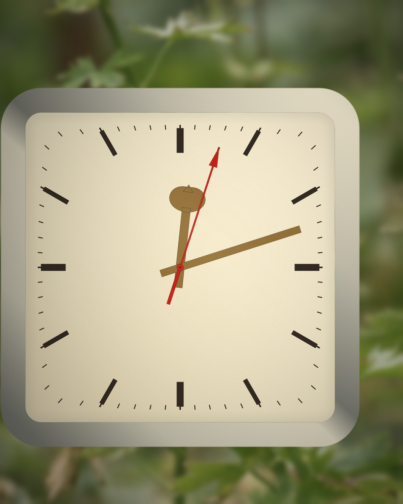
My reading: 12:12:03
